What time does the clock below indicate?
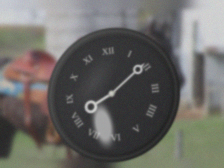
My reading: 8:09
